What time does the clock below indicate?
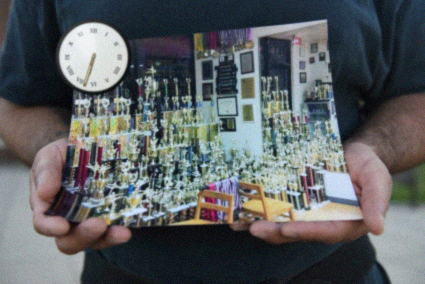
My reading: 6:33
